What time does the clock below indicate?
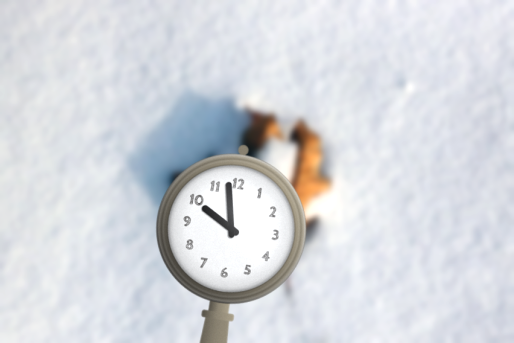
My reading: 9:58
